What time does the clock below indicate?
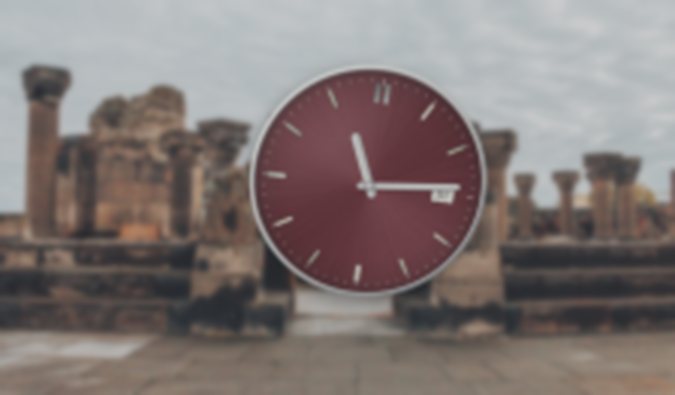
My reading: 11:14
